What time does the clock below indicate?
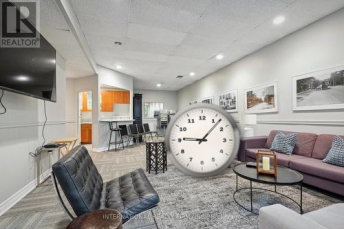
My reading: 9:07
